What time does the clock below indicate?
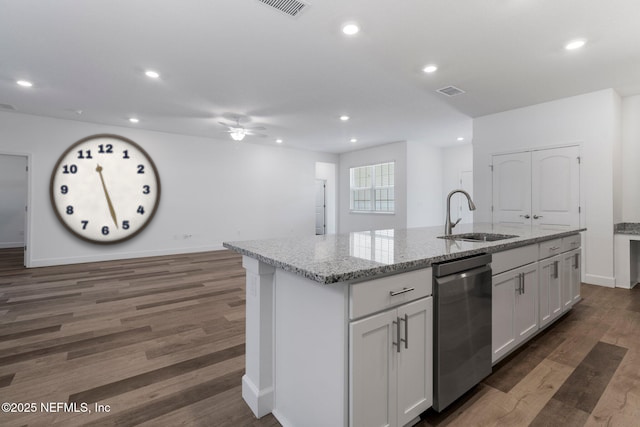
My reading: 11:27
